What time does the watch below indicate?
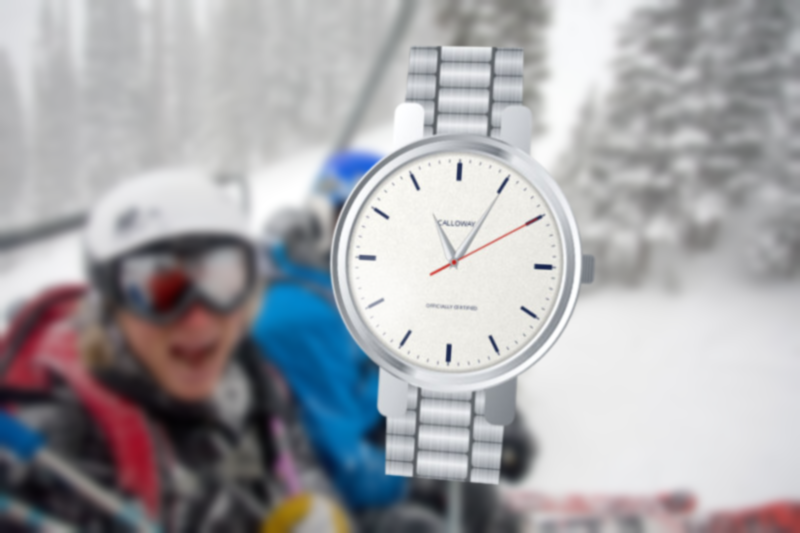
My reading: 11:05:10
